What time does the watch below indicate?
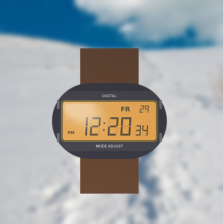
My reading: 12:20:34
